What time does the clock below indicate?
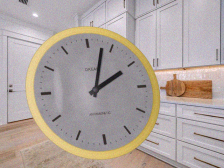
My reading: 2:03
